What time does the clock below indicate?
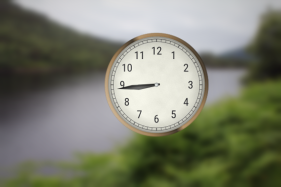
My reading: 8:44
